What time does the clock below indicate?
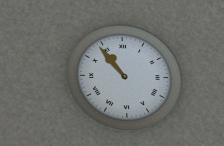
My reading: 10:54
